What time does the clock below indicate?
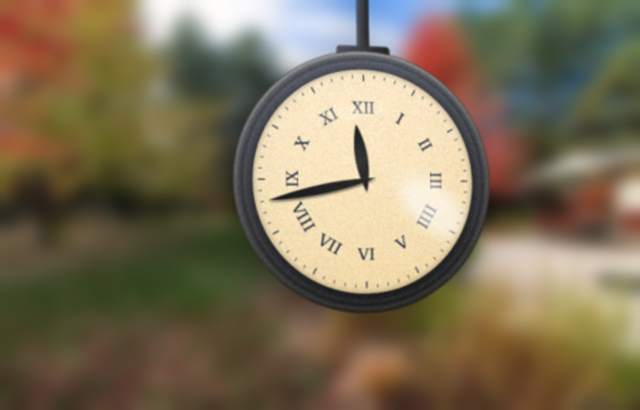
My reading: 11:43
